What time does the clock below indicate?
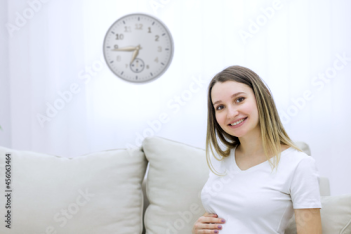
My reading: 6:44
